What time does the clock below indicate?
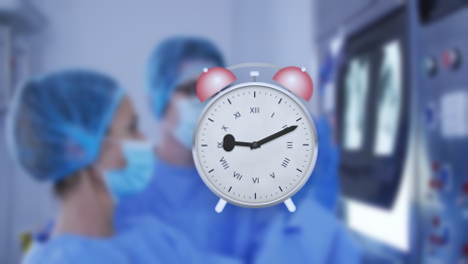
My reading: 9:11
